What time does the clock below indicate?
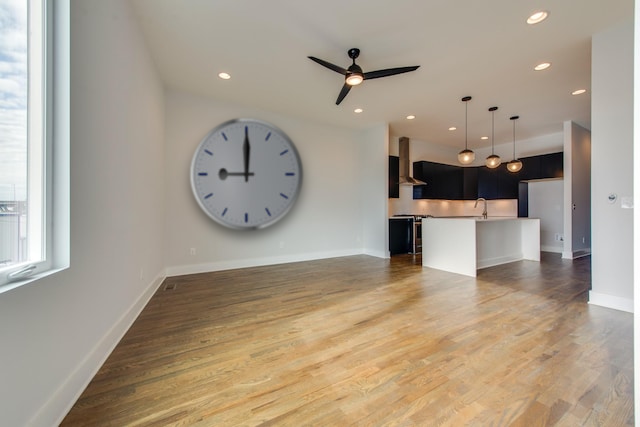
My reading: 9:00
